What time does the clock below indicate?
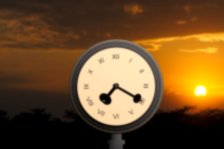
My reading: 7:20
